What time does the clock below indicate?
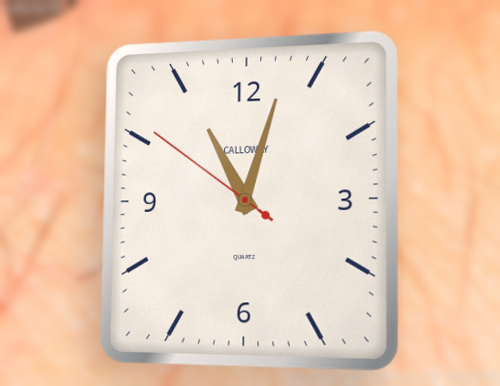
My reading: 11:02:51
